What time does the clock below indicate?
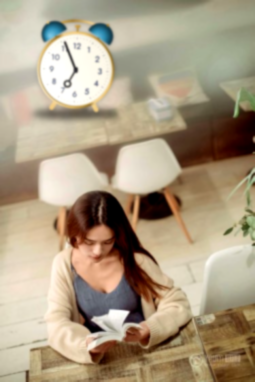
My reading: 6:56
